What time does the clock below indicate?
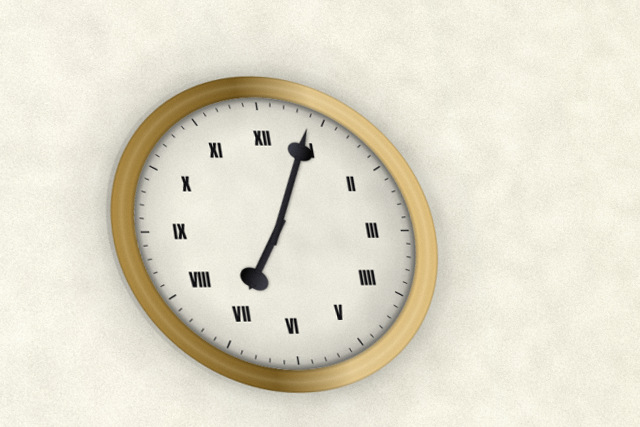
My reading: 7:04
